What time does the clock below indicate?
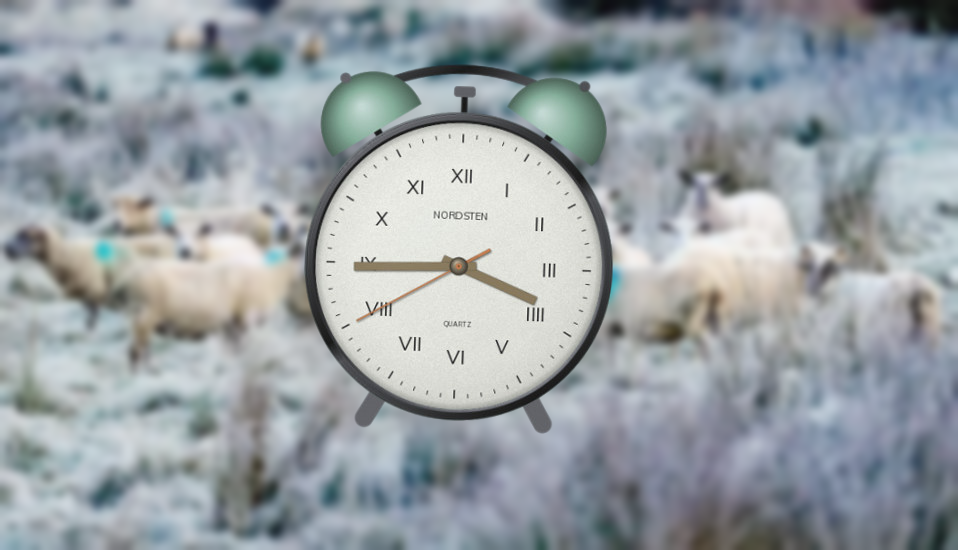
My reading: 3:44:40
